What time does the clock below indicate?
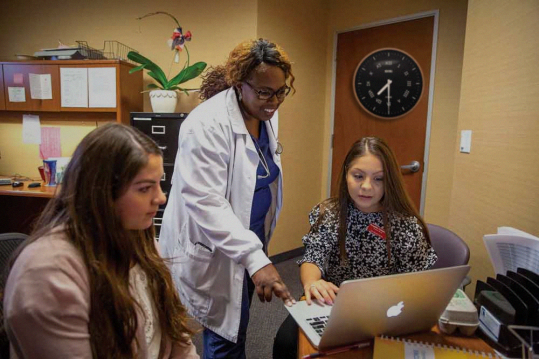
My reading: 7:30
